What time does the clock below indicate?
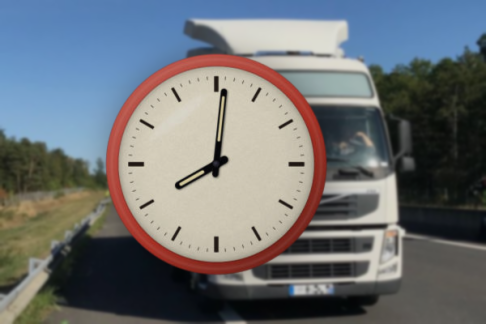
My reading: 8:01
